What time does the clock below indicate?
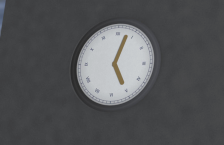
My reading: 5:03
